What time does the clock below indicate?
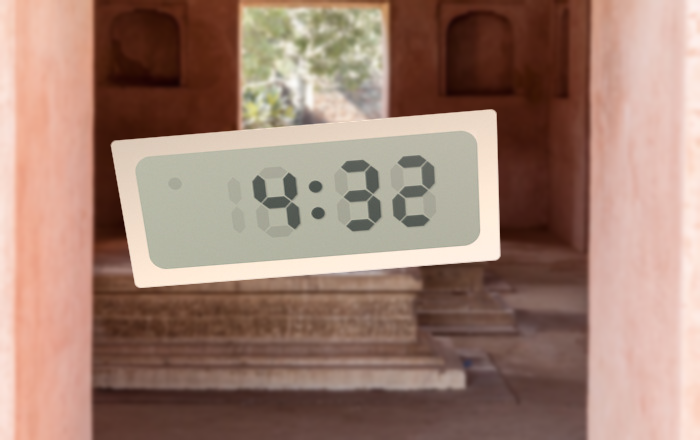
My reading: 4:32
